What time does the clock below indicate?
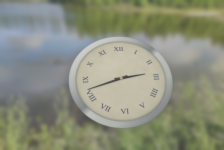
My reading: 2:42
